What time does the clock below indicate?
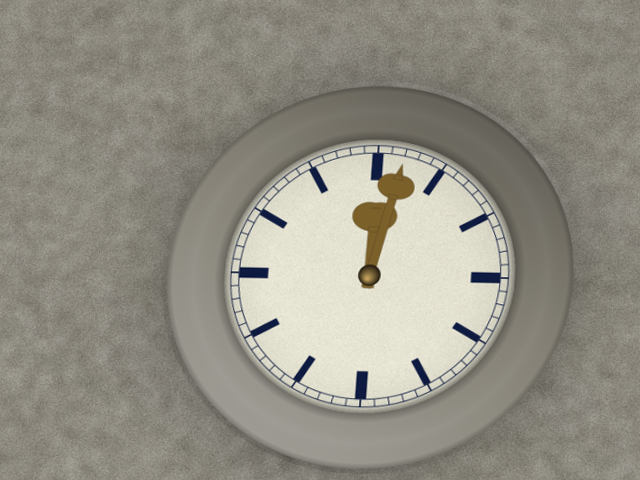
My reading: 12:02
